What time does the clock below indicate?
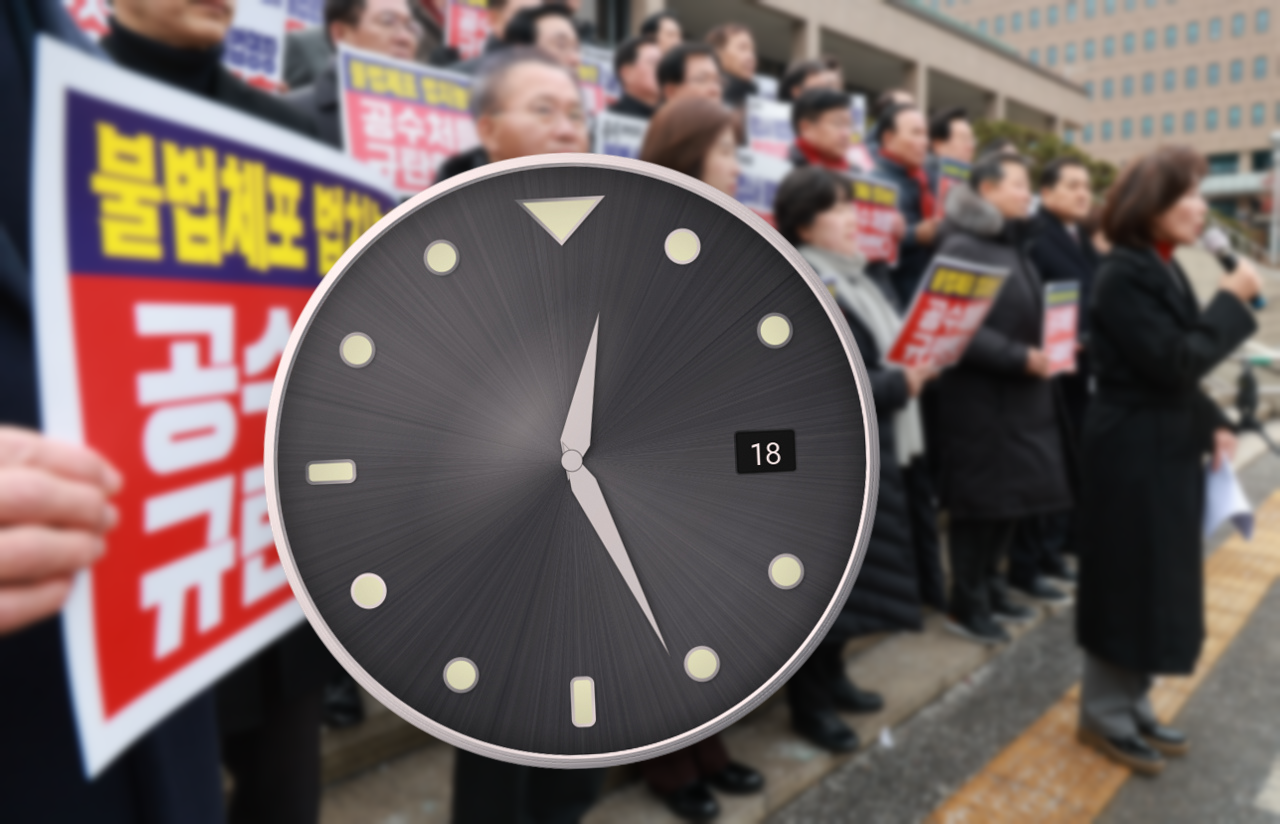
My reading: 12:26
